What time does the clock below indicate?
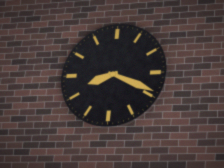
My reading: 8:19
